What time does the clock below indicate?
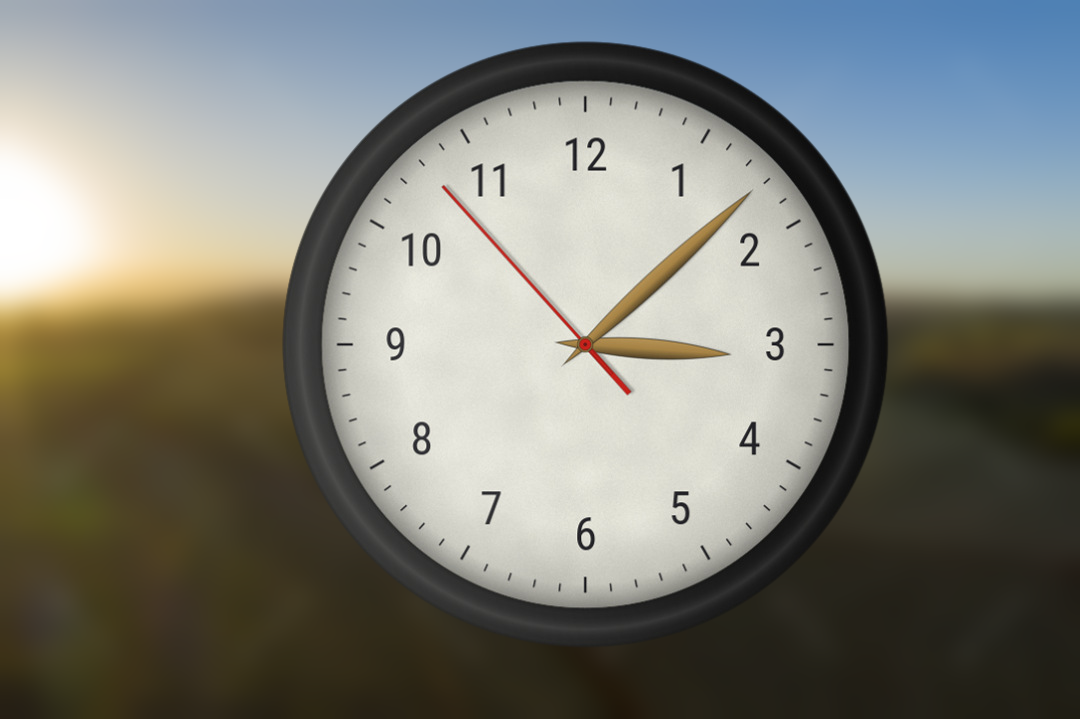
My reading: 3:07:53
